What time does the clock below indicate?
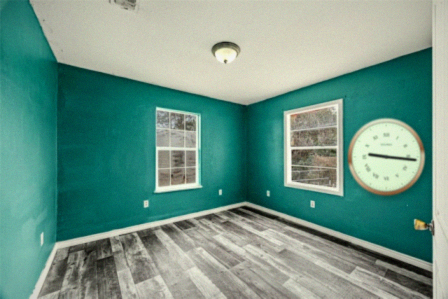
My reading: 9:16
